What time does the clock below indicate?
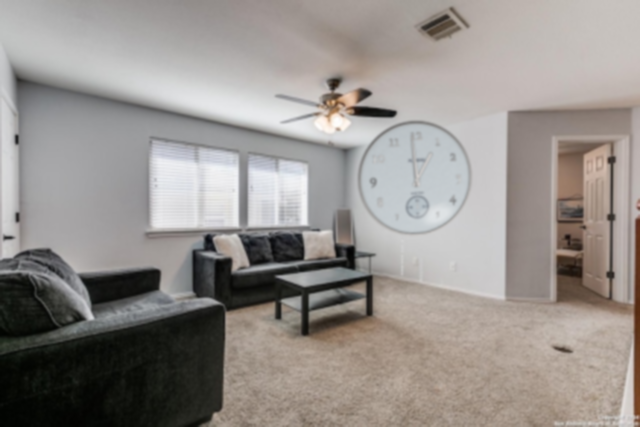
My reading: 12:59
